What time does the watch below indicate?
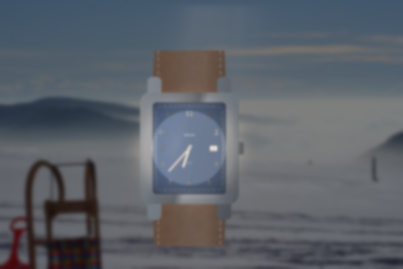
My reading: 6:37
